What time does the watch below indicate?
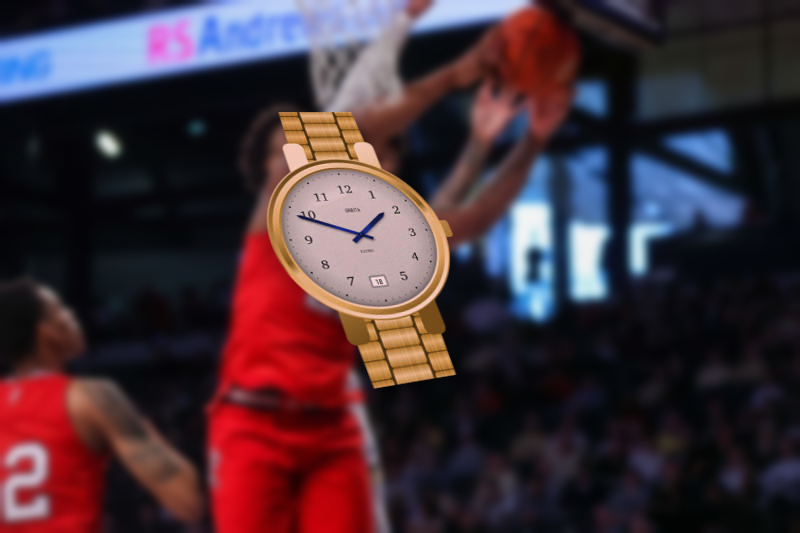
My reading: 1:49
